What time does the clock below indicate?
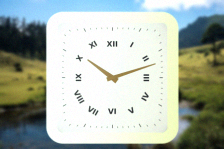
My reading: 10:12
